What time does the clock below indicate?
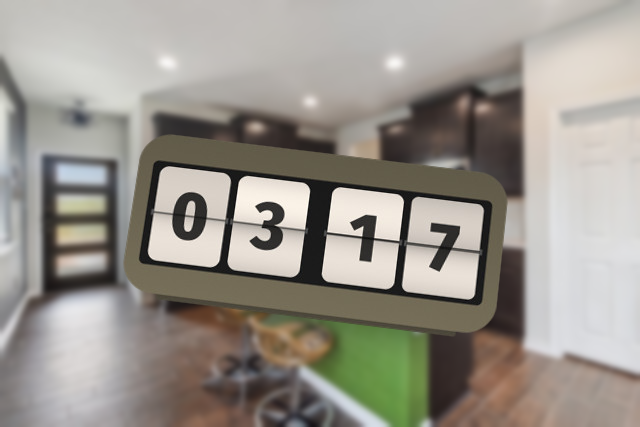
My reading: 3:17
